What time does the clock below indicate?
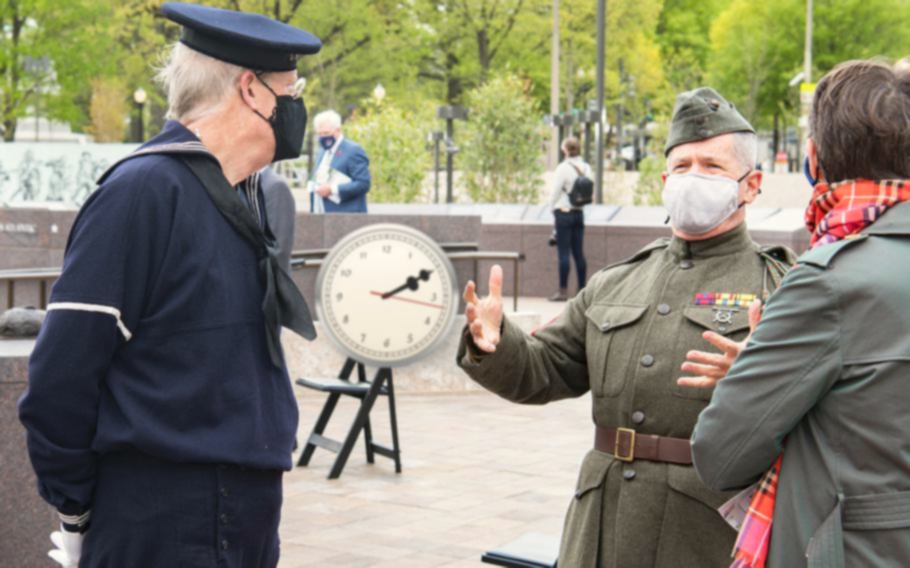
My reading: 2:10:17
